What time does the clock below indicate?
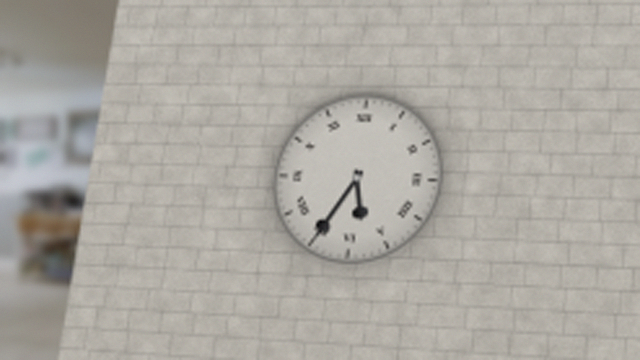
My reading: 5:35
